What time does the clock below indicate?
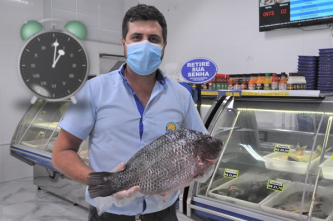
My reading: 1:01
